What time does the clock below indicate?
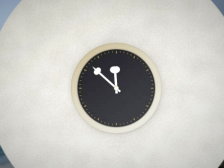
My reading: 11:52
